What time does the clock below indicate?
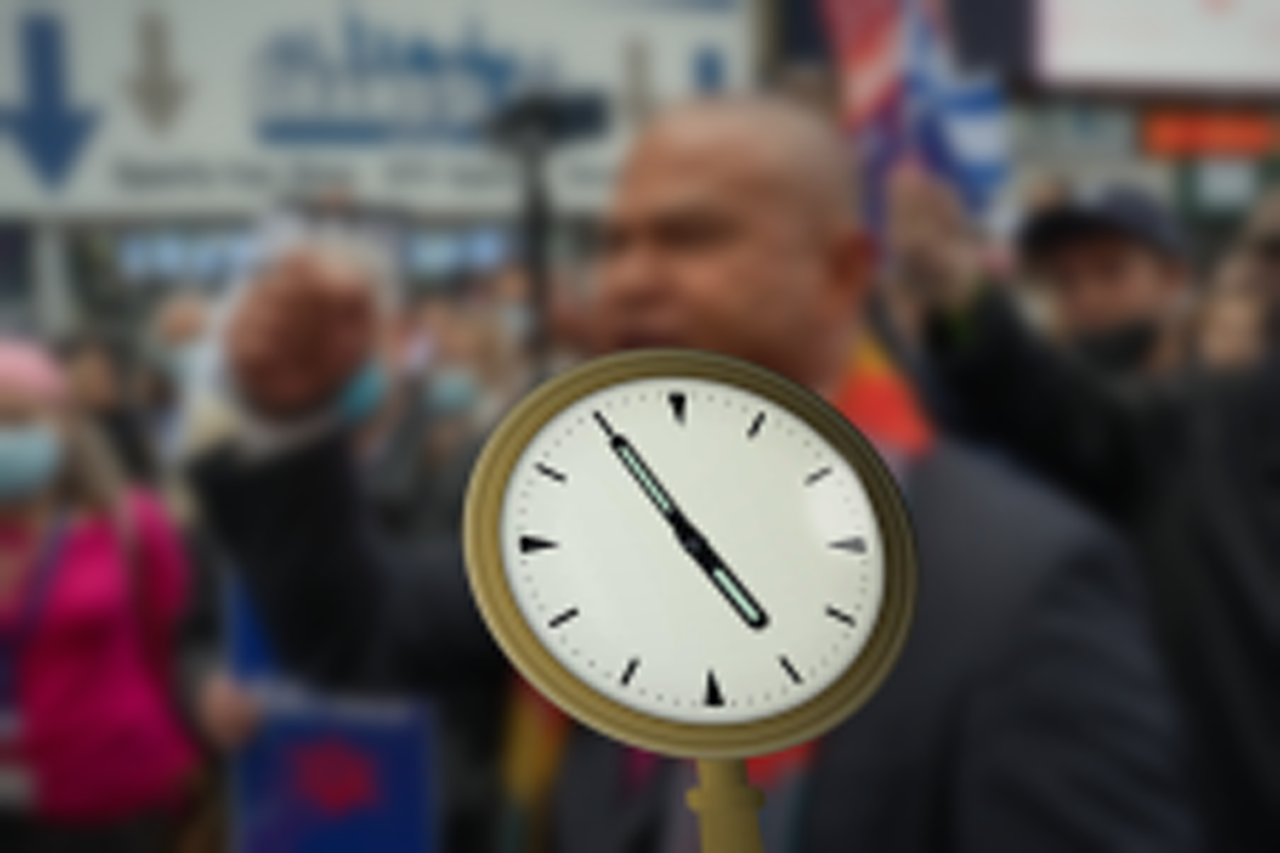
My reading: 4:55
